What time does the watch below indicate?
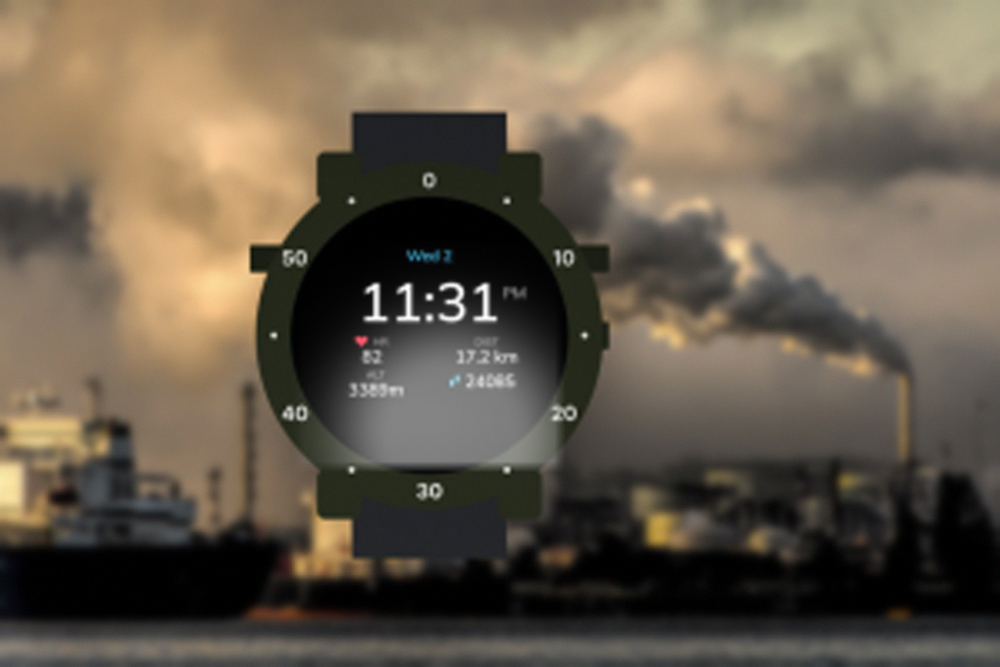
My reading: 11:31
